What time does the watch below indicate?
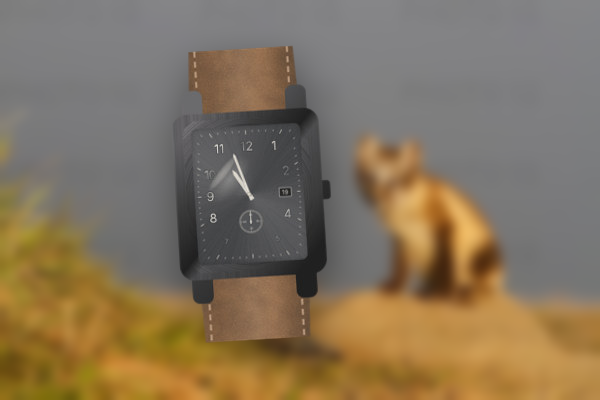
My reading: 10:57
